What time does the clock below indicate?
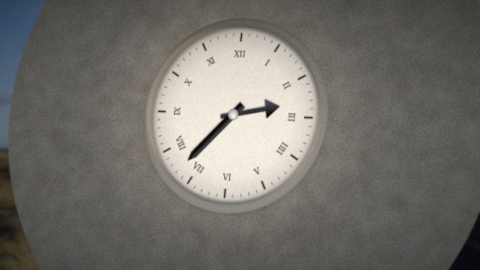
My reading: 2:37
